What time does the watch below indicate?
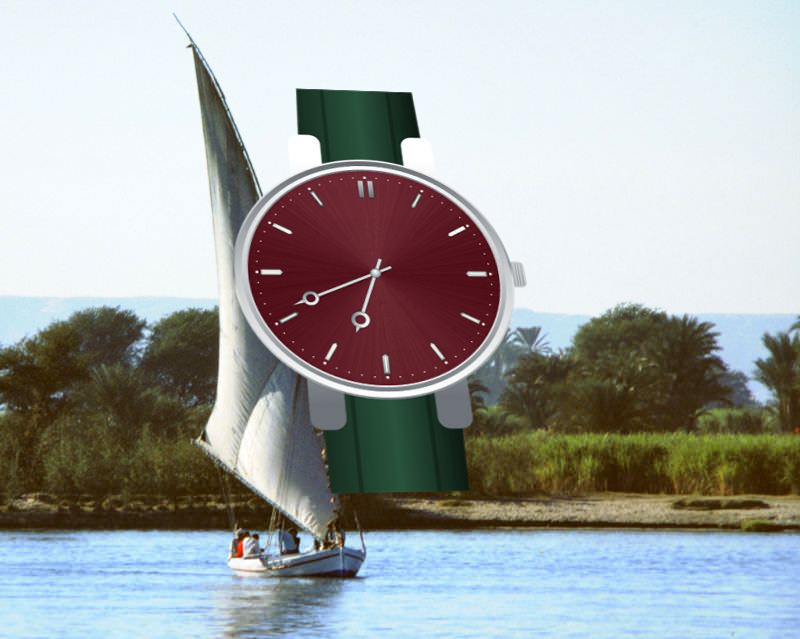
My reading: 6:41
